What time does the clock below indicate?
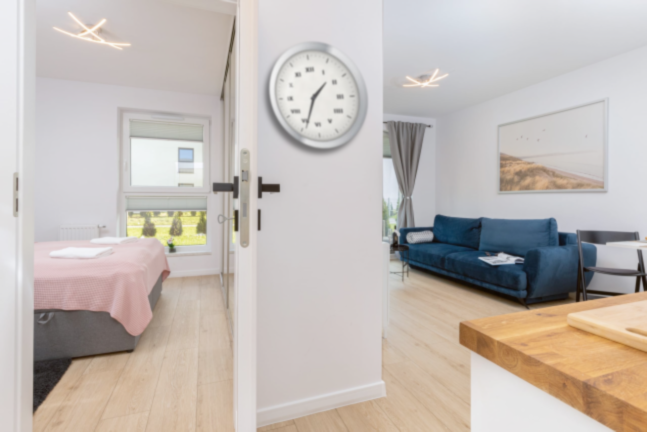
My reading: 1:34
